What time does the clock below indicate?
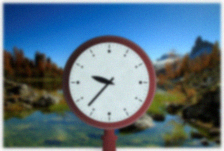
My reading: 9:37
